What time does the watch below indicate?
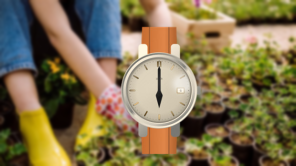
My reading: 6:00
